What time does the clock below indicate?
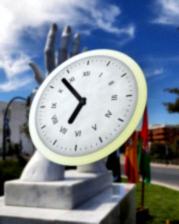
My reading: 6:53
